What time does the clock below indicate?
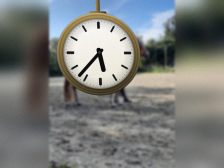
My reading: 5:37
